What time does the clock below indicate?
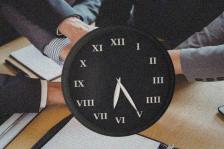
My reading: 6:25
